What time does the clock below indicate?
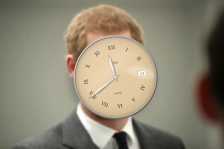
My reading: 11:40
